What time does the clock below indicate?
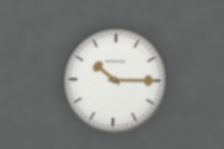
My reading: 10:15
